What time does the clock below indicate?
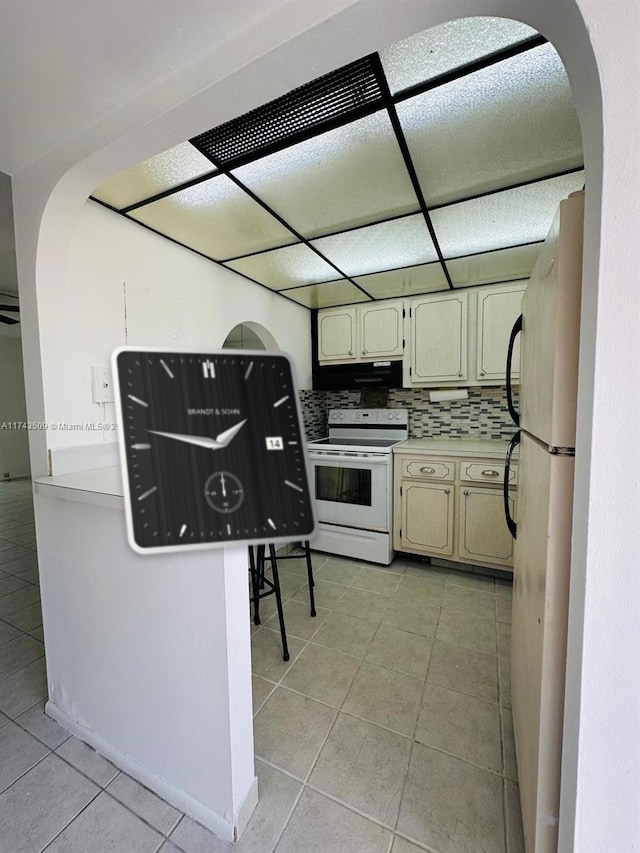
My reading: 1:47
